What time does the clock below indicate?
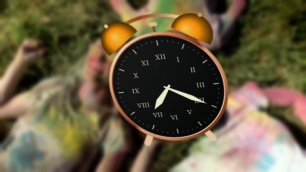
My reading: 7:20
